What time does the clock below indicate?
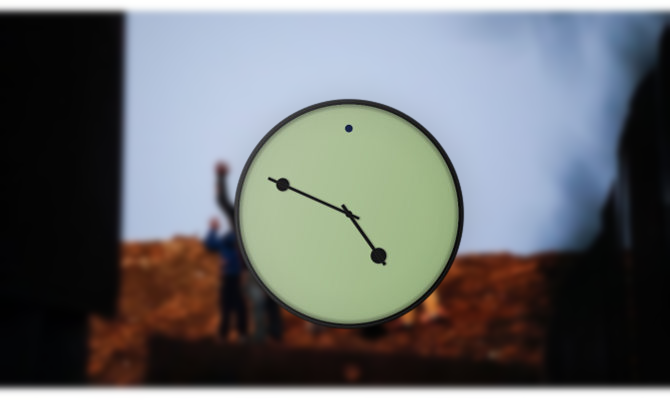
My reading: 4:49
